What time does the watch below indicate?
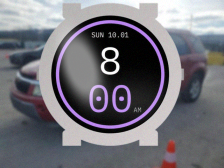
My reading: 8:00
